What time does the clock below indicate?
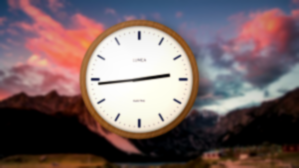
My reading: 2:44
